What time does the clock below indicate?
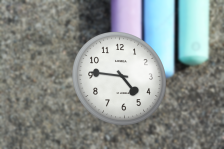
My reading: 4:46
